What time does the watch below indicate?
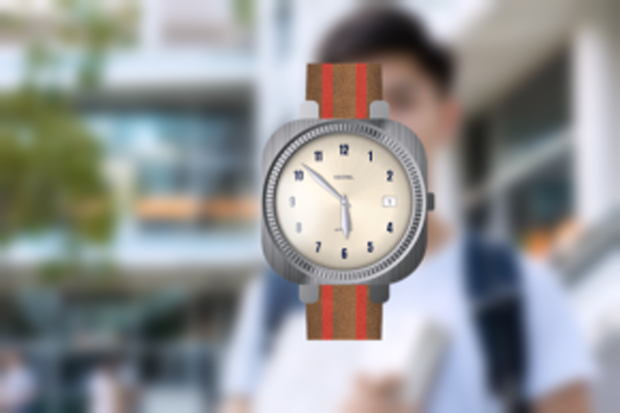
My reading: 5:52
